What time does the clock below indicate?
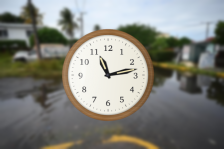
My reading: 11:13
